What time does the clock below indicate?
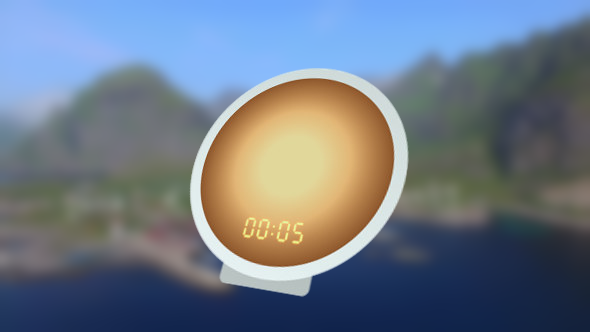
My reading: 0:05
